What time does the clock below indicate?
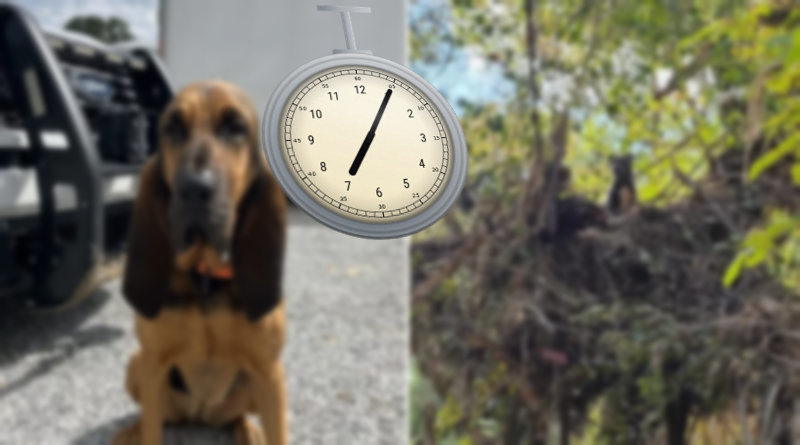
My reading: 7:05
